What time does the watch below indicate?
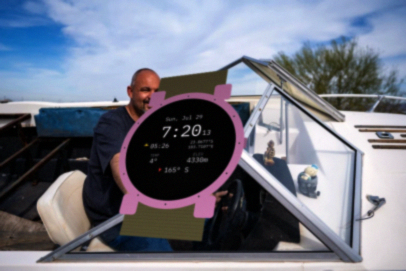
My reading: 7:20
